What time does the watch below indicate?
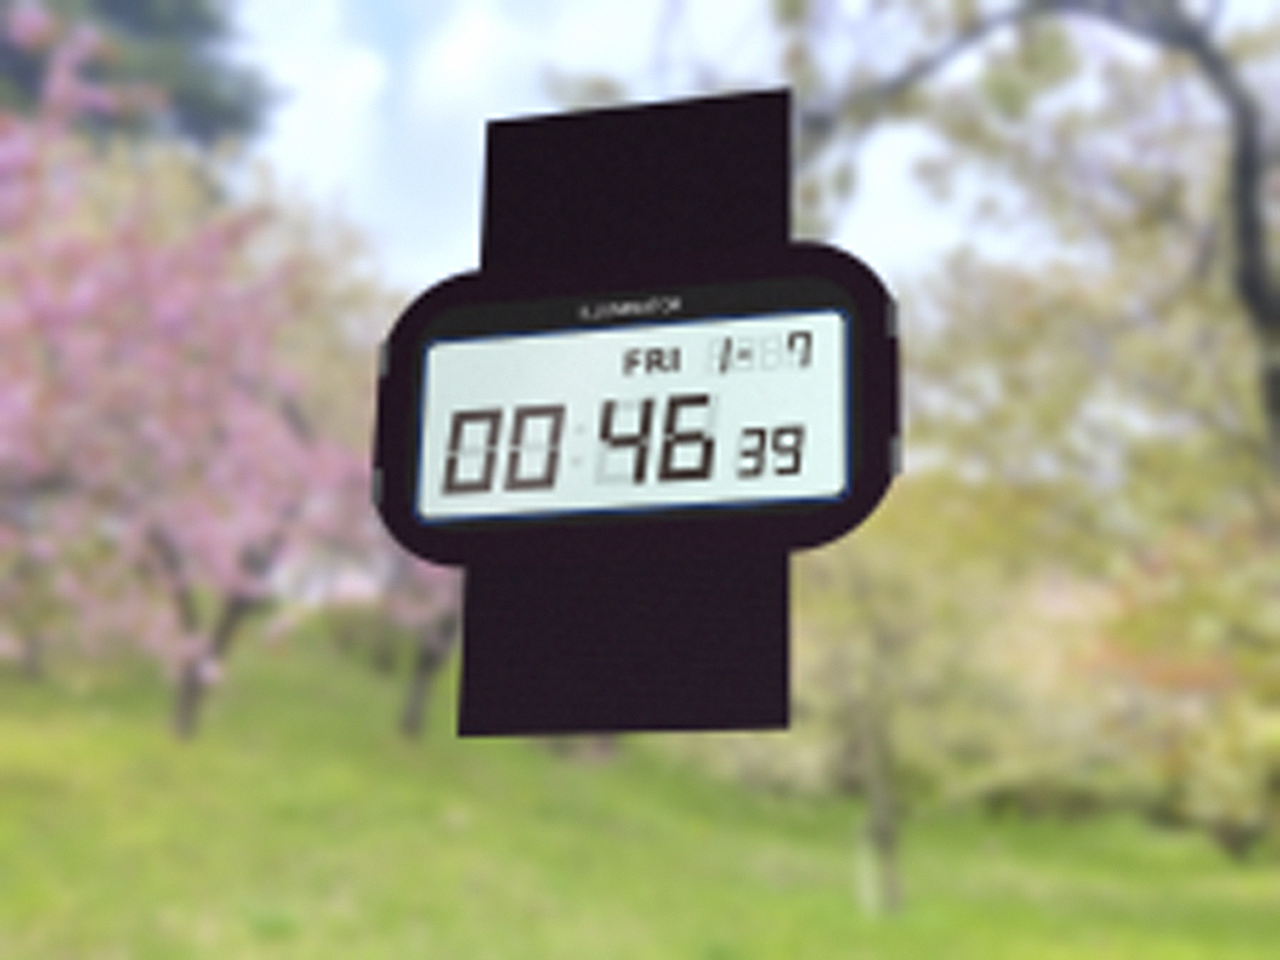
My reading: 0:46:39
